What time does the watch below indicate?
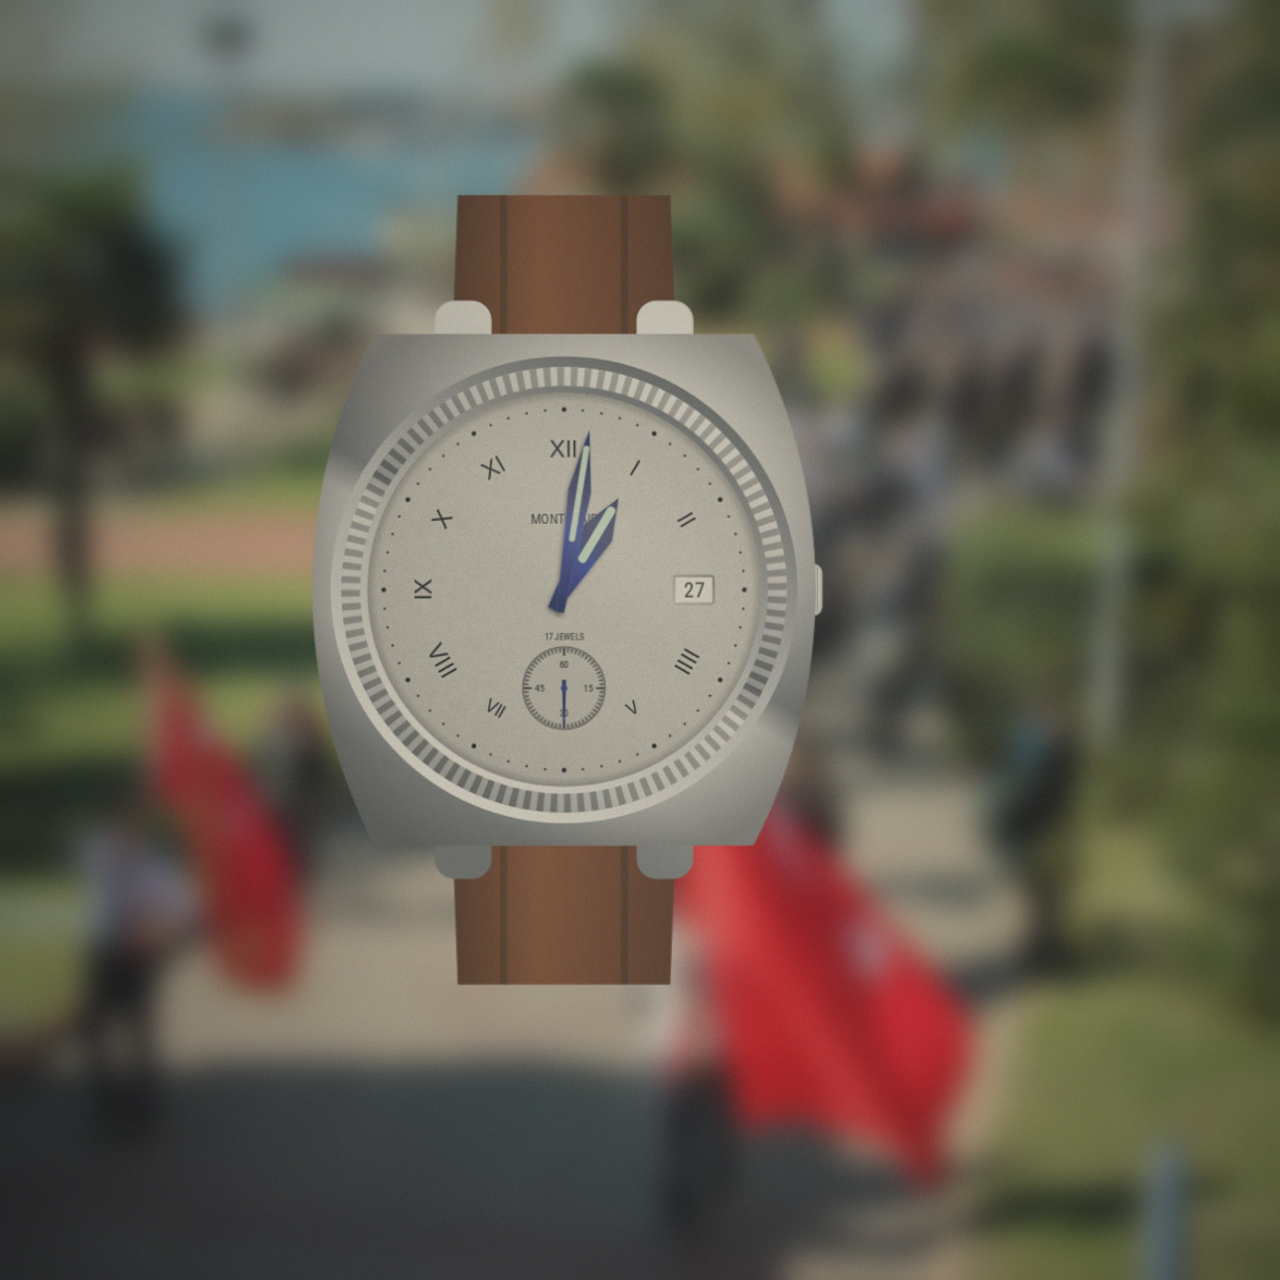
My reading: 1:01:30
